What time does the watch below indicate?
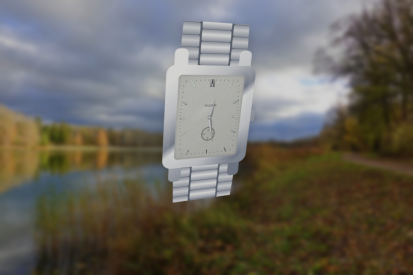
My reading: 12:28
